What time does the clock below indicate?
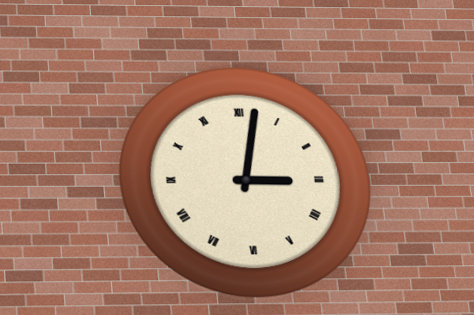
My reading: 3:02
